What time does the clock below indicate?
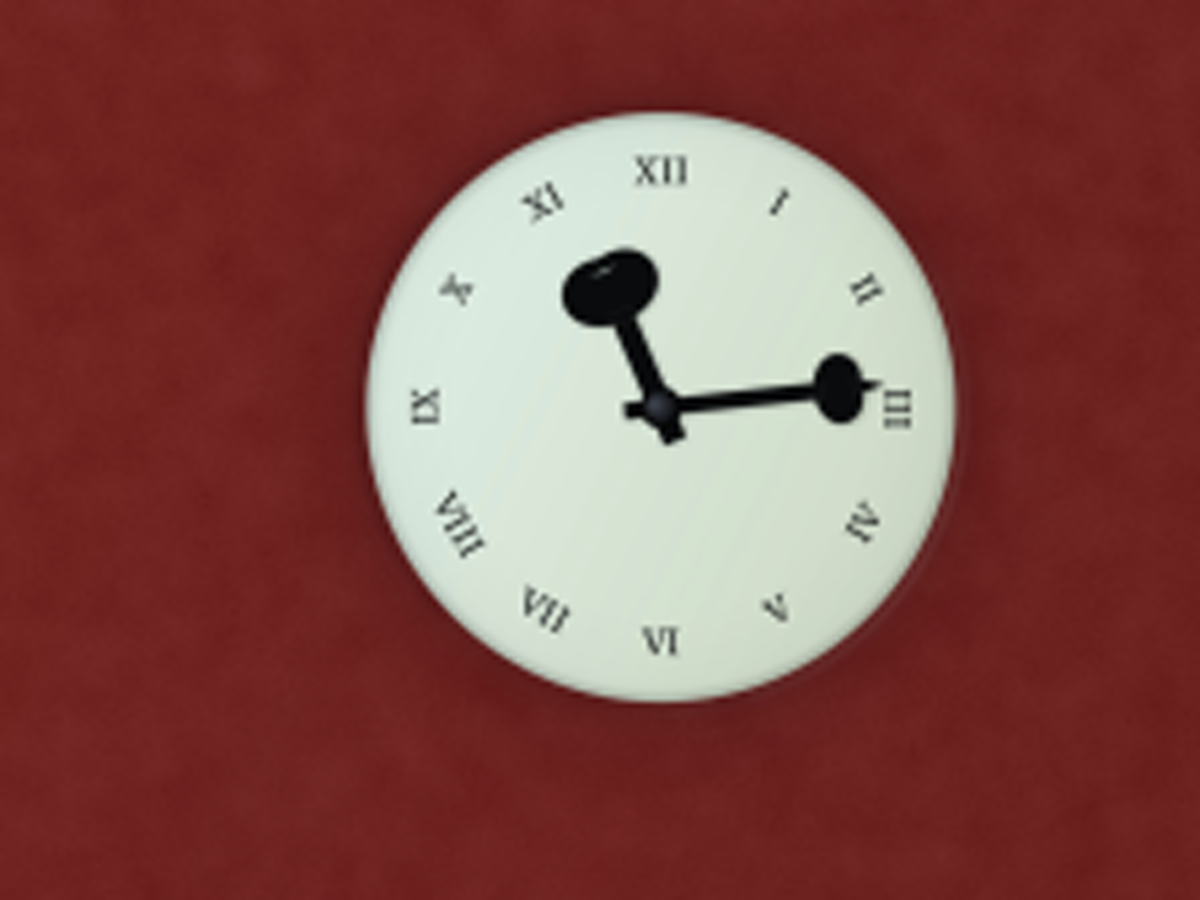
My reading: 11:14
